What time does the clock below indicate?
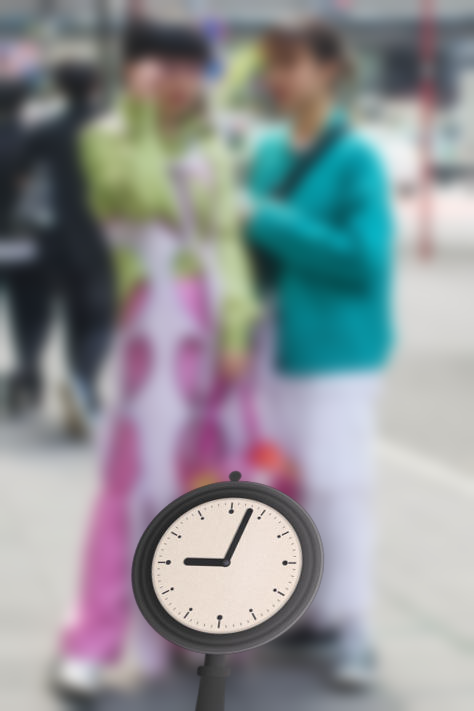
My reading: 9:03
